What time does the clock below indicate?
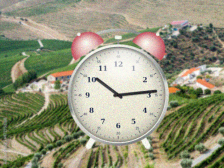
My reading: 10:14
